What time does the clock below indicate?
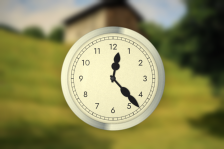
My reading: 12:23
